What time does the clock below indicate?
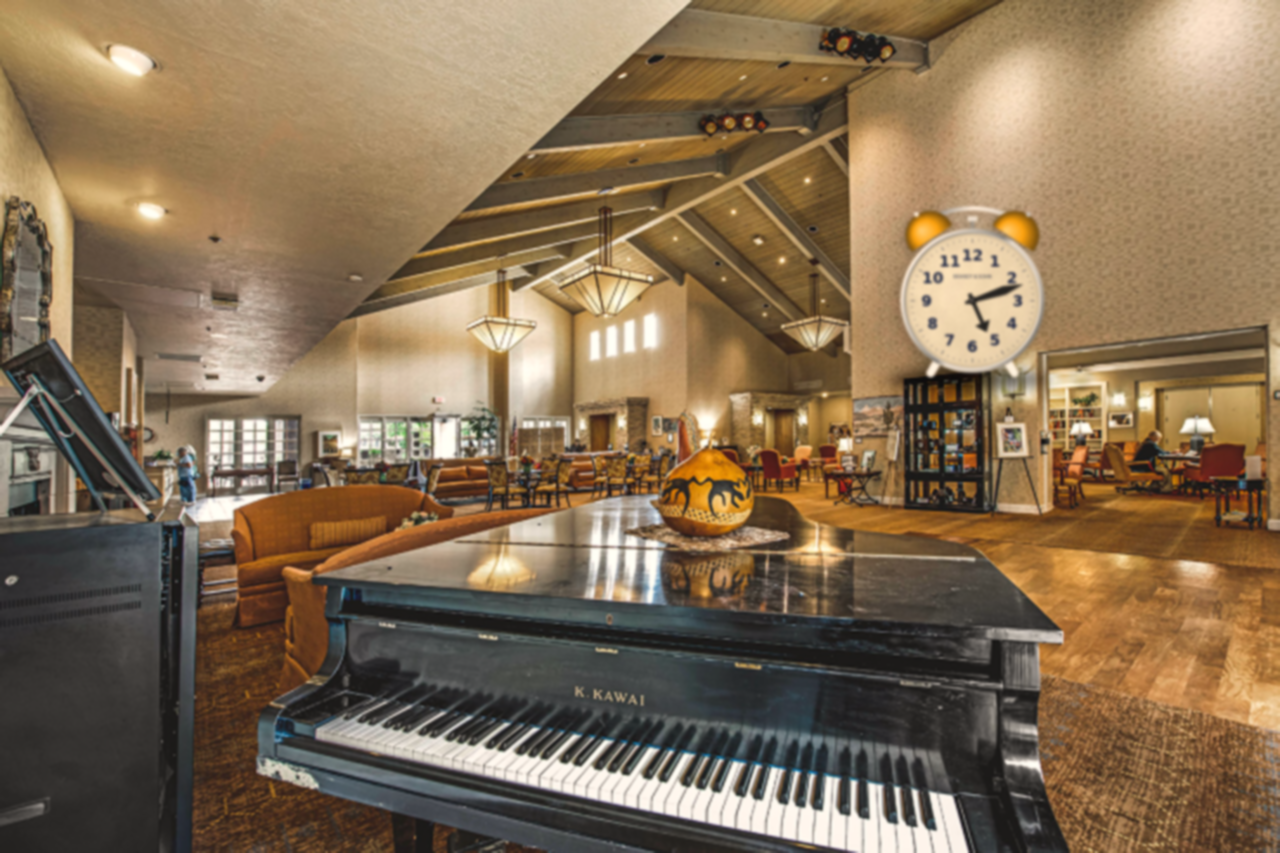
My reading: 5:12
